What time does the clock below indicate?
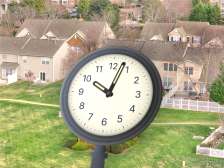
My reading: 10:03
